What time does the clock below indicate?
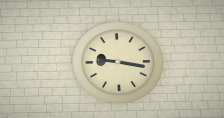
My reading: 9:17
